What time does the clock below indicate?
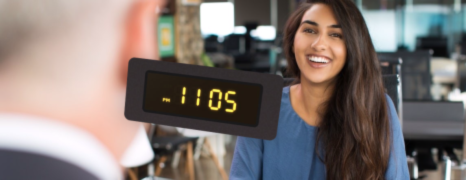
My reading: 11:05
